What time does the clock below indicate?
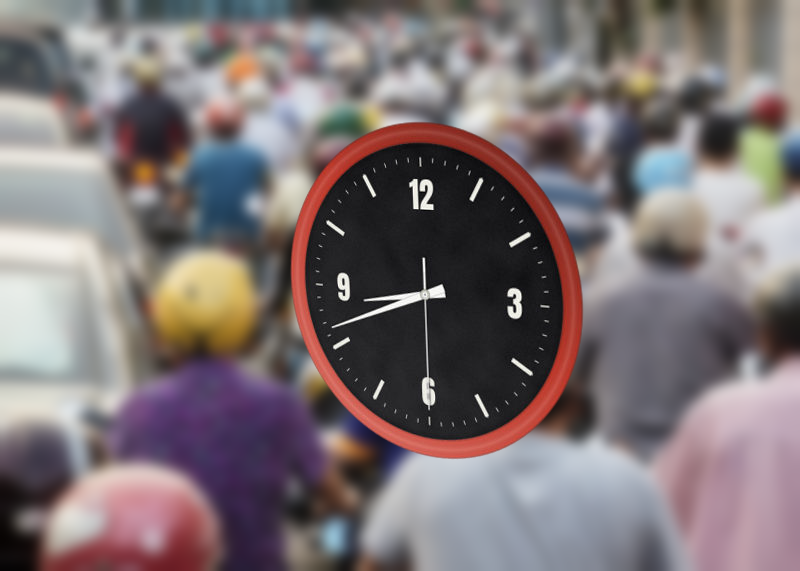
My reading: 8:41:30
